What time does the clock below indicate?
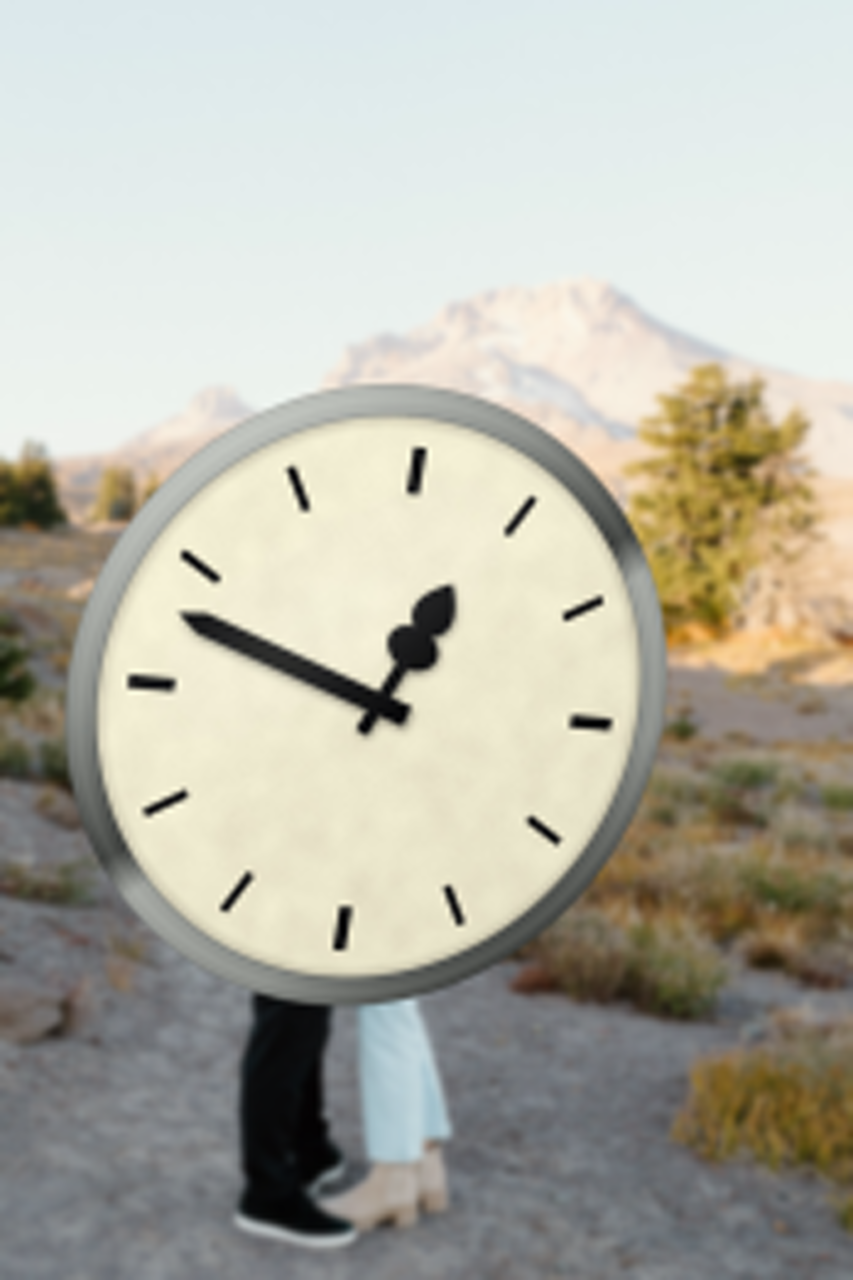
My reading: 12:48
